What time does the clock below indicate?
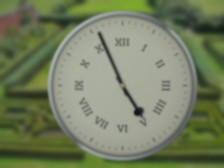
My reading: 4:56
